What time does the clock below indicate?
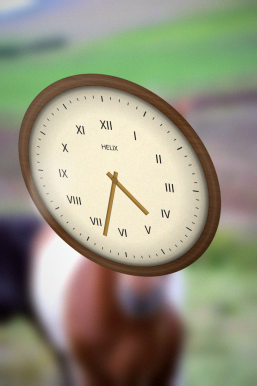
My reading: 4:33
